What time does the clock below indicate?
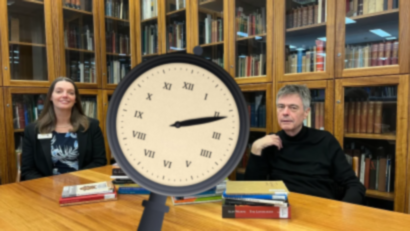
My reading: 2:11
